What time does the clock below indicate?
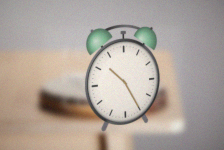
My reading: 10:25
